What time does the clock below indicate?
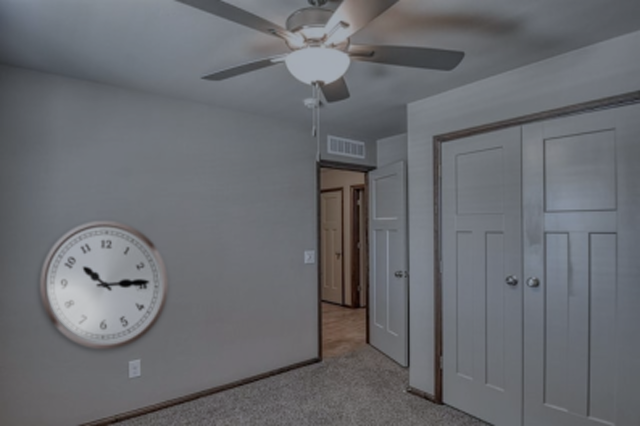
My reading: 10:14
